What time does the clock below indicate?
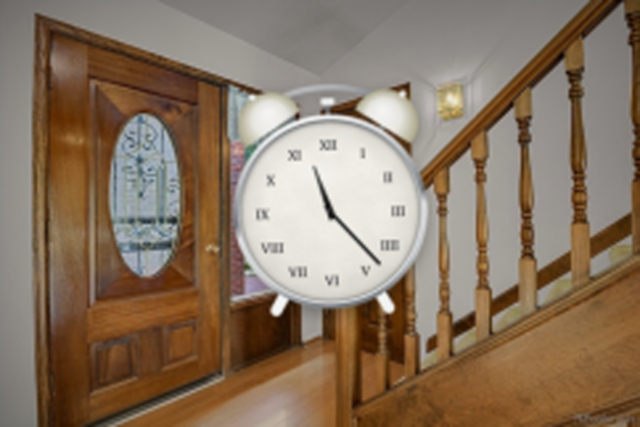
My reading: 11:23
